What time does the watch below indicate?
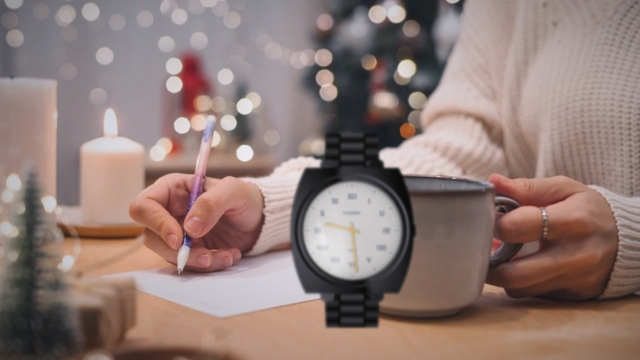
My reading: 9:29
